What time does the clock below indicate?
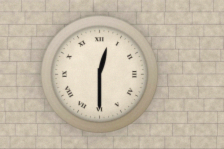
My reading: 12:30
